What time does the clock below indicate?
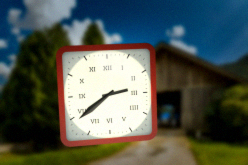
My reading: 2:39
